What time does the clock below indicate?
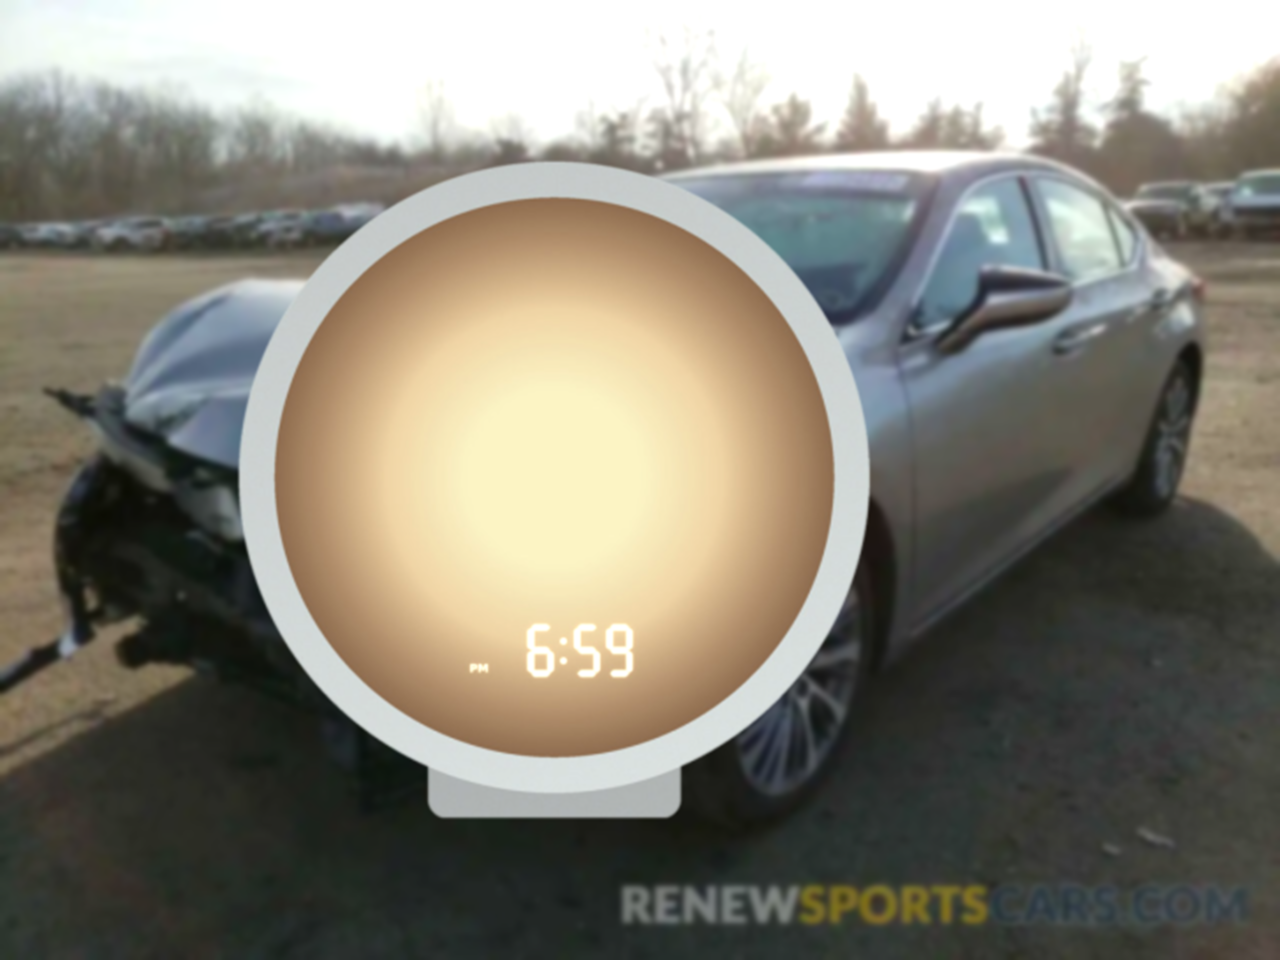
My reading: 6:59
